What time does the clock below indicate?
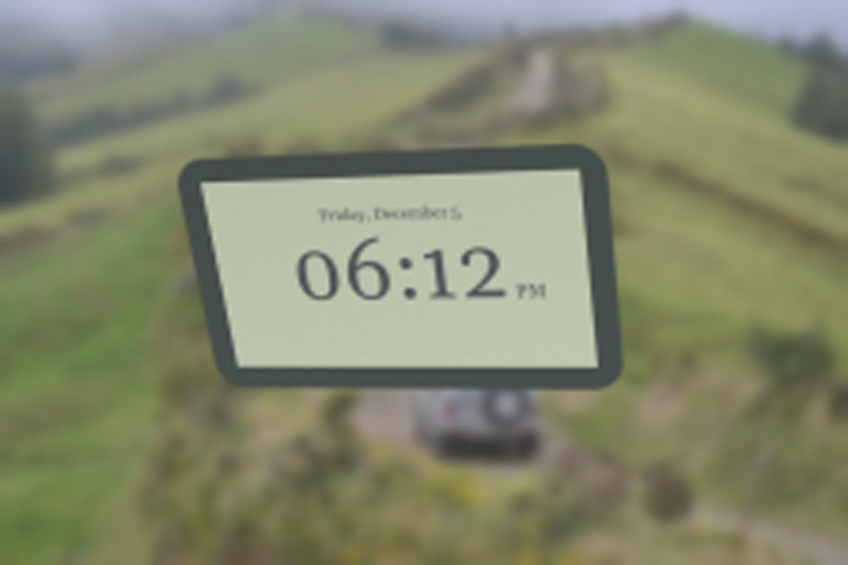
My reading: 6:12
